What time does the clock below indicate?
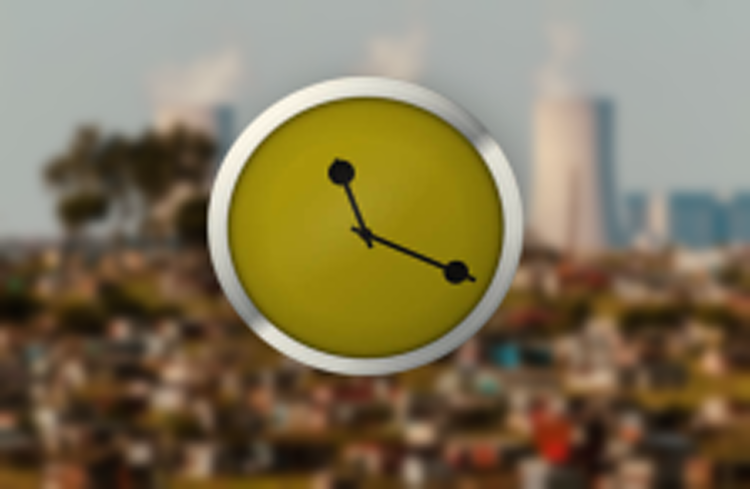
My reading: 11:19
